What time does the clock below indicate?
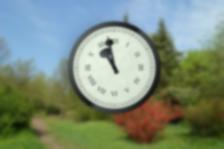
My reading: 10:58
